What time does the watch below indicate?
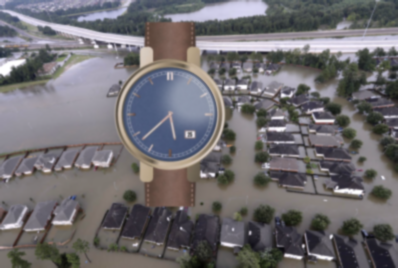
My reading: 5:38
